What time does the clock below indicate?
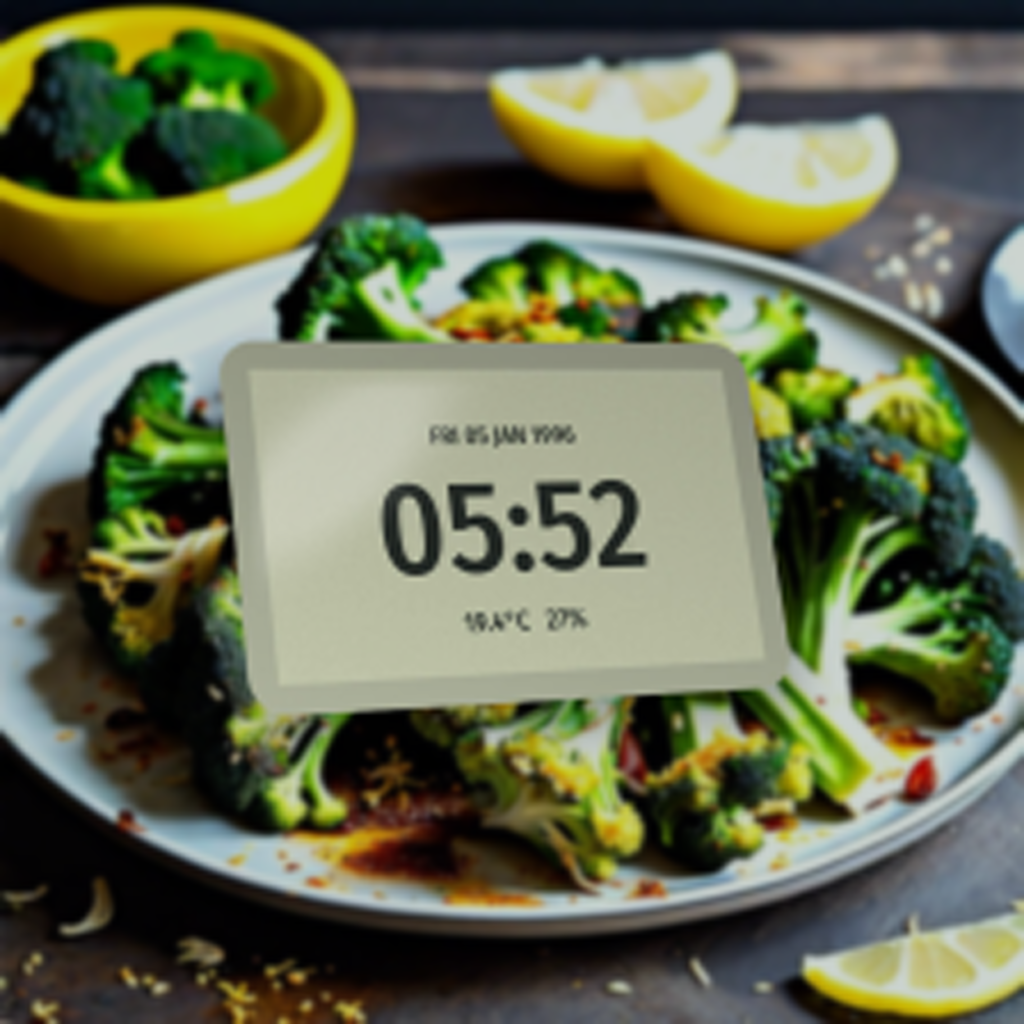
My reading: 5:52
